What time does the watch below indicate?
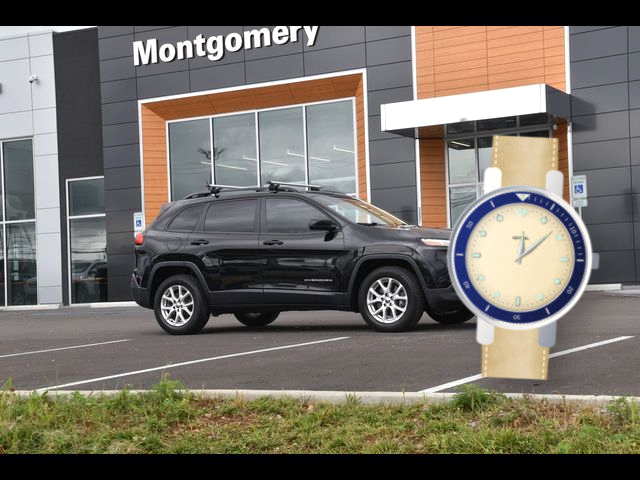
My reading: 12:08
